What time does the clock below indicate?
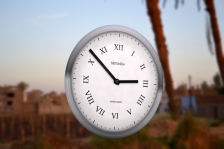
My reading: 2:52
